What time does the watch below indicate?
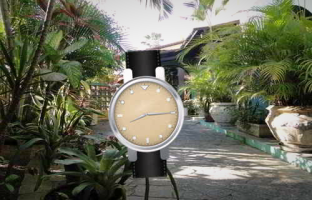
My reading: 8:15
